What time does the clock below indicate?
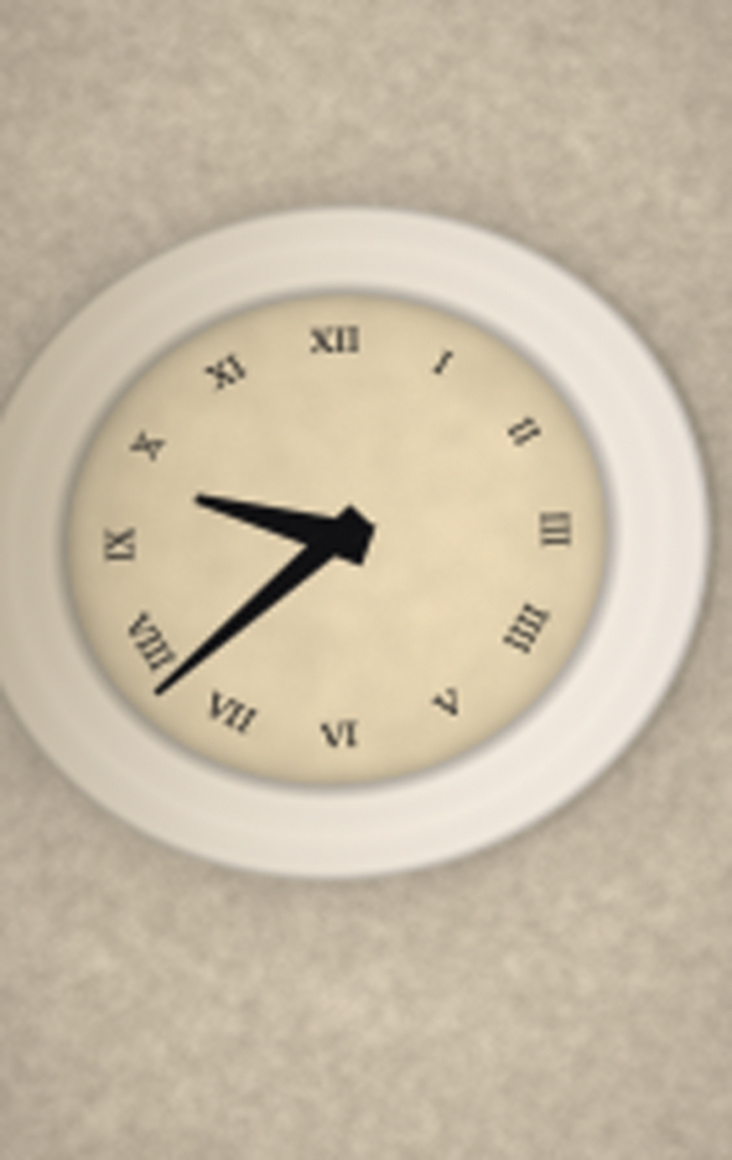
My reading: 9:38
